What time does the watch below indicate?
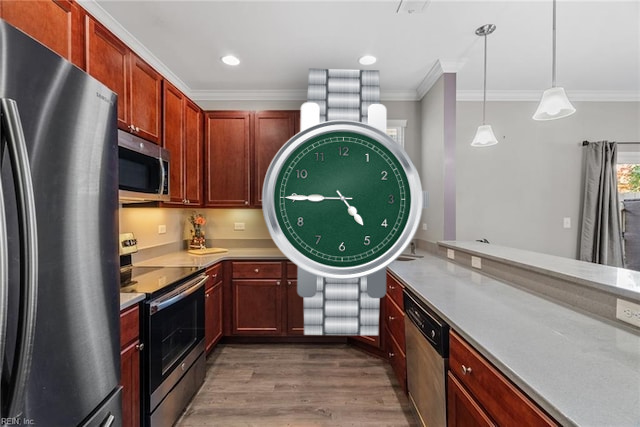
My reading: 4:45
